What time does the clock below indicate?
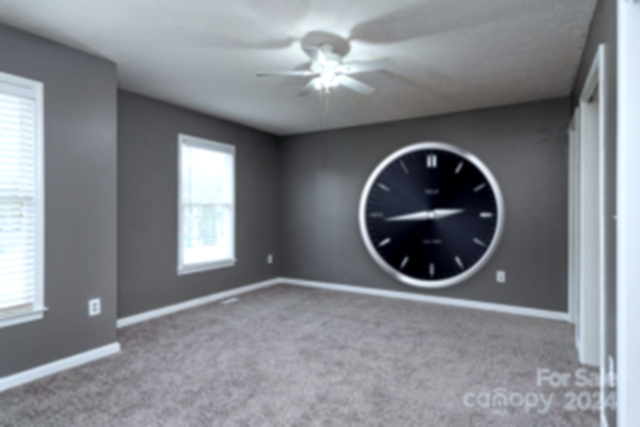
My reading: 2:44
